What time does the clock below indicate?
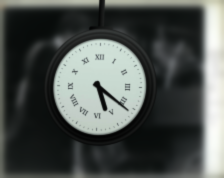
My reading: 5:21
